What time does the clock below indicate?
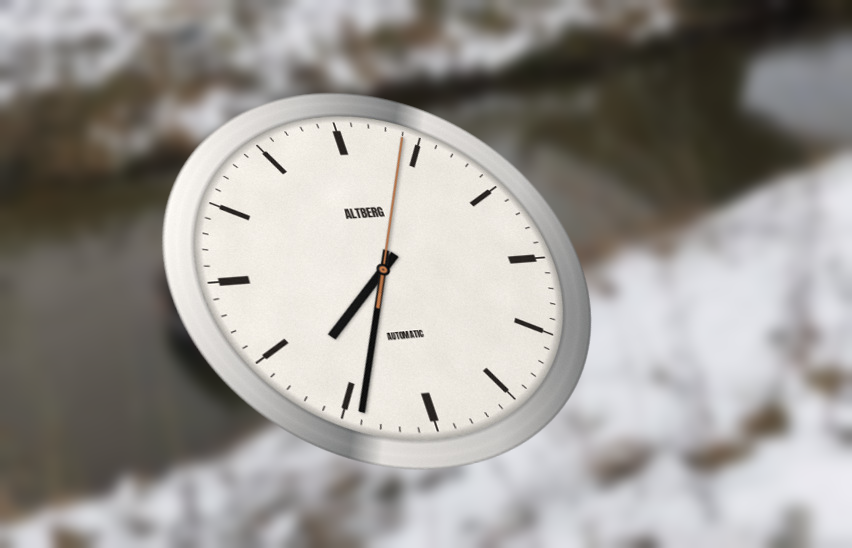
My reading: 7:34:04
